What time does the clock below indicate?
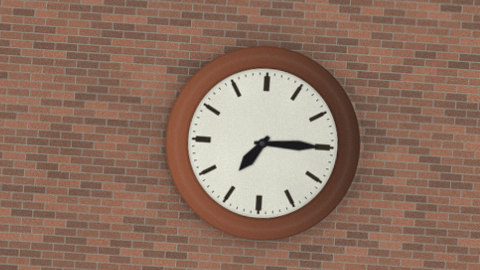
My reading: 7:15
